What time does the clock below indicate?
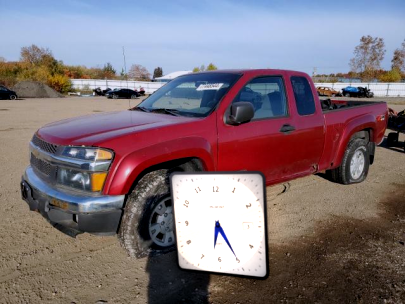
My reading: 6:25
